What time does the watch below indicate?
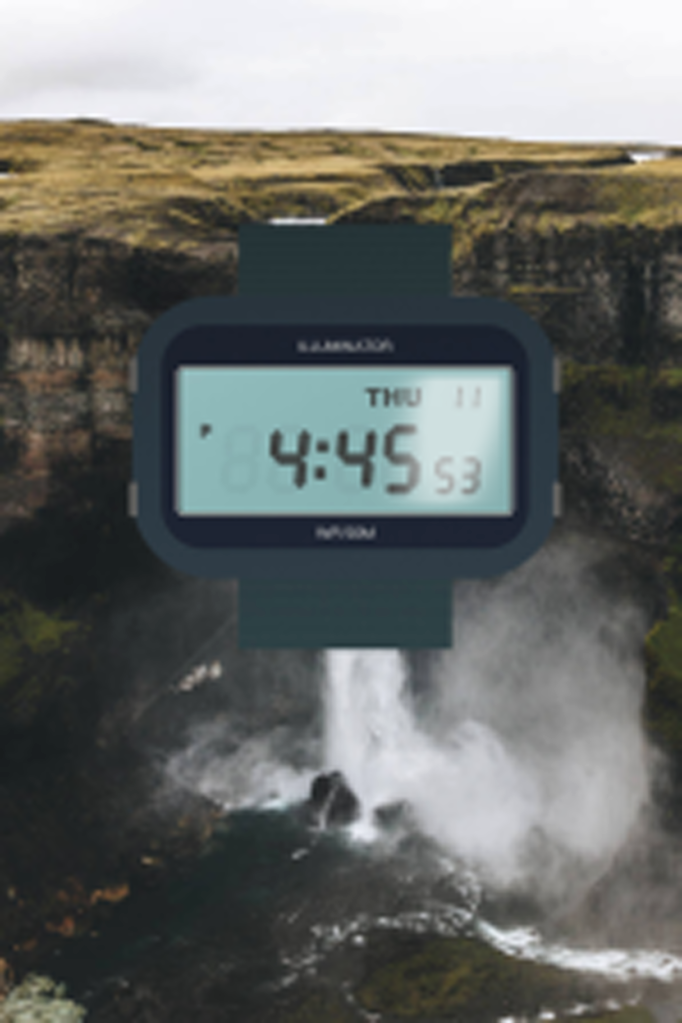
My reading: 4:45:53
